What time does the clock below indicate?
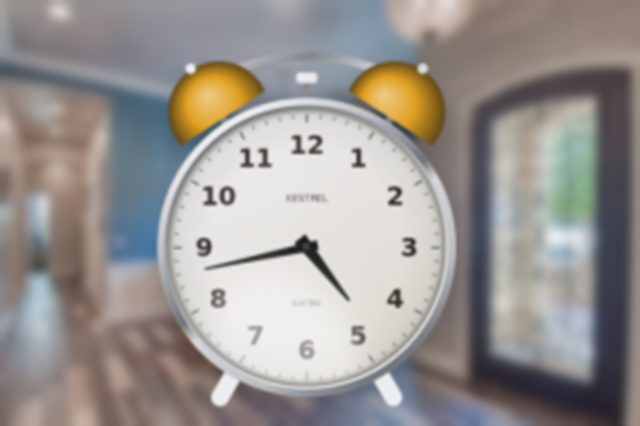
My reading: 4:43
